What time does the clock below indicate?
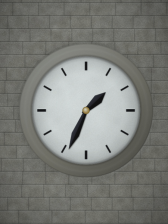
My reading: 1:34
